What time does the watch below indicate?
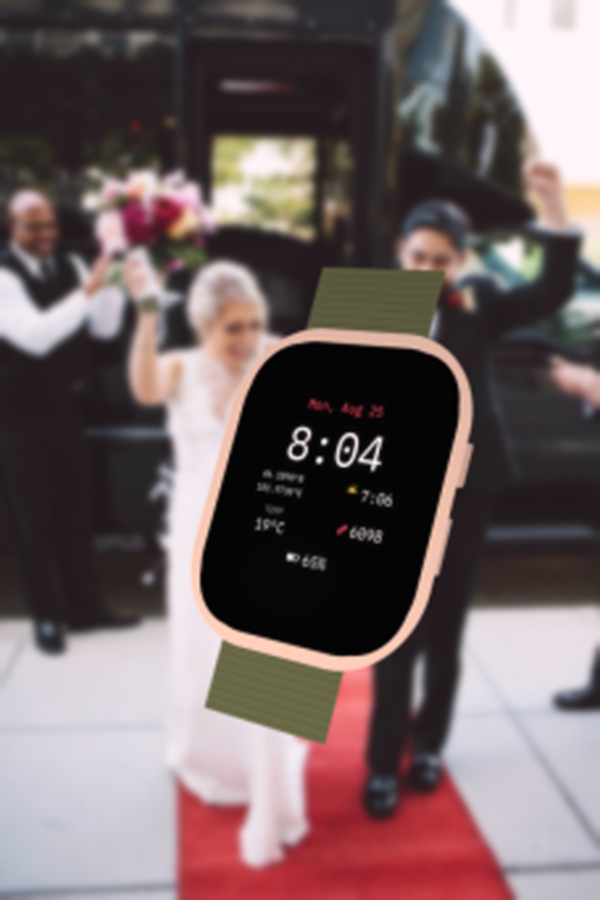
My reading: 8:04
